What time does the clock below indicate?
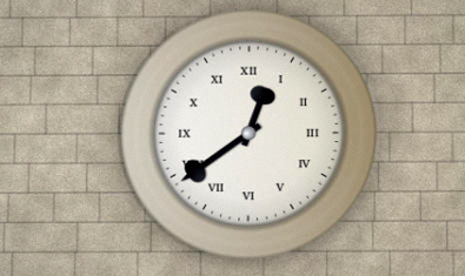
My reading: 12:39
